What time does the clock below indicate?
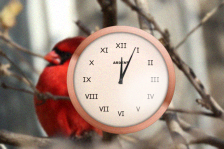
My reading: 12:04
